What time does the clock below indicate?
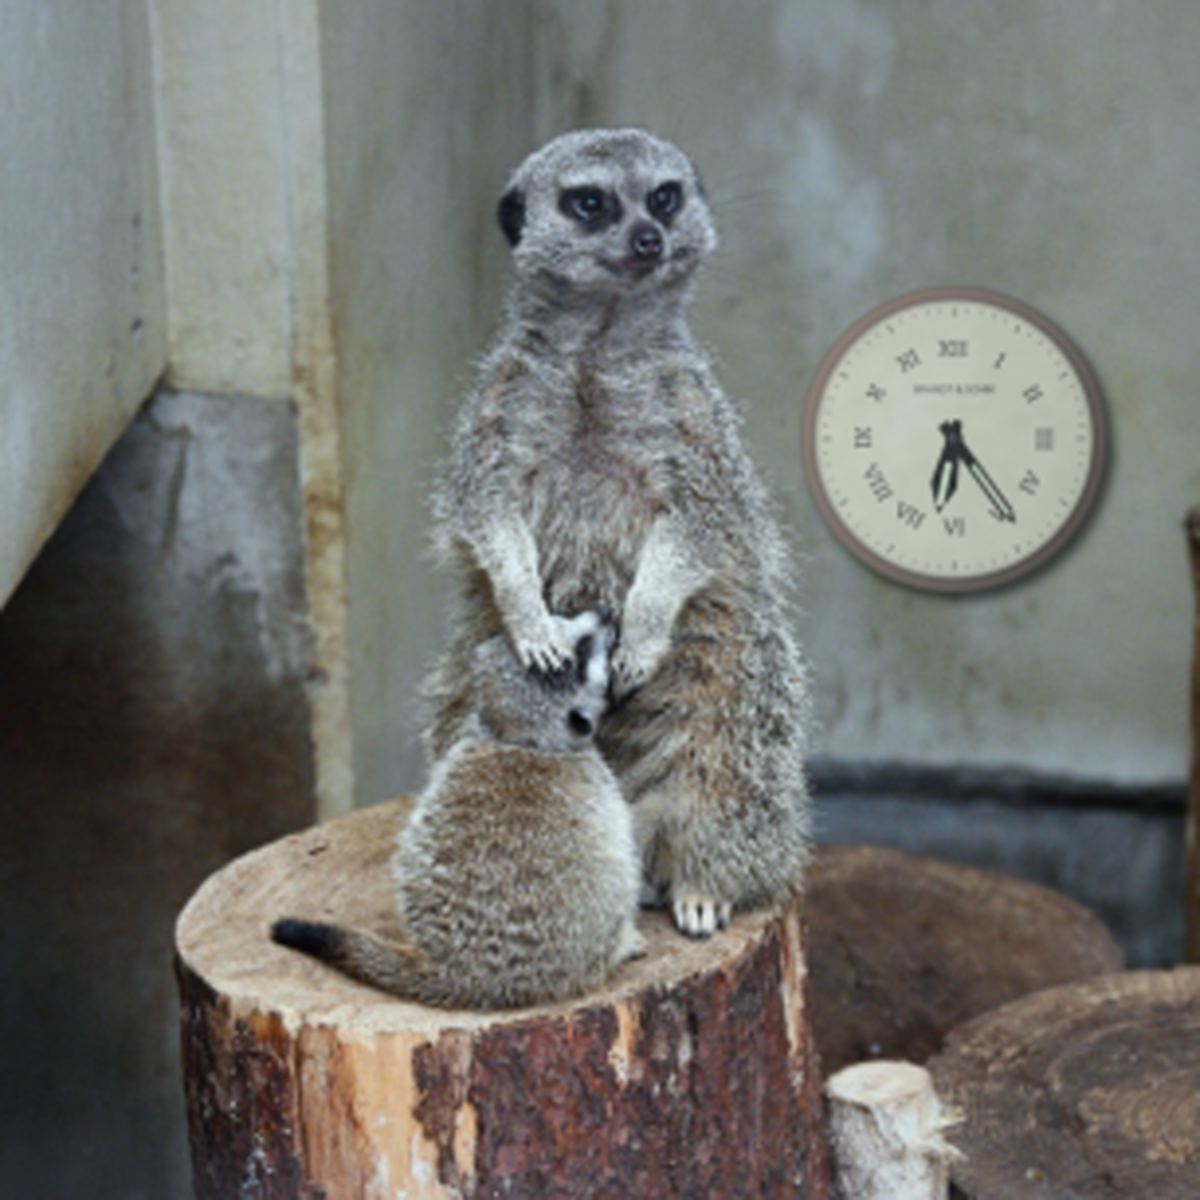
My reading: 6:24
